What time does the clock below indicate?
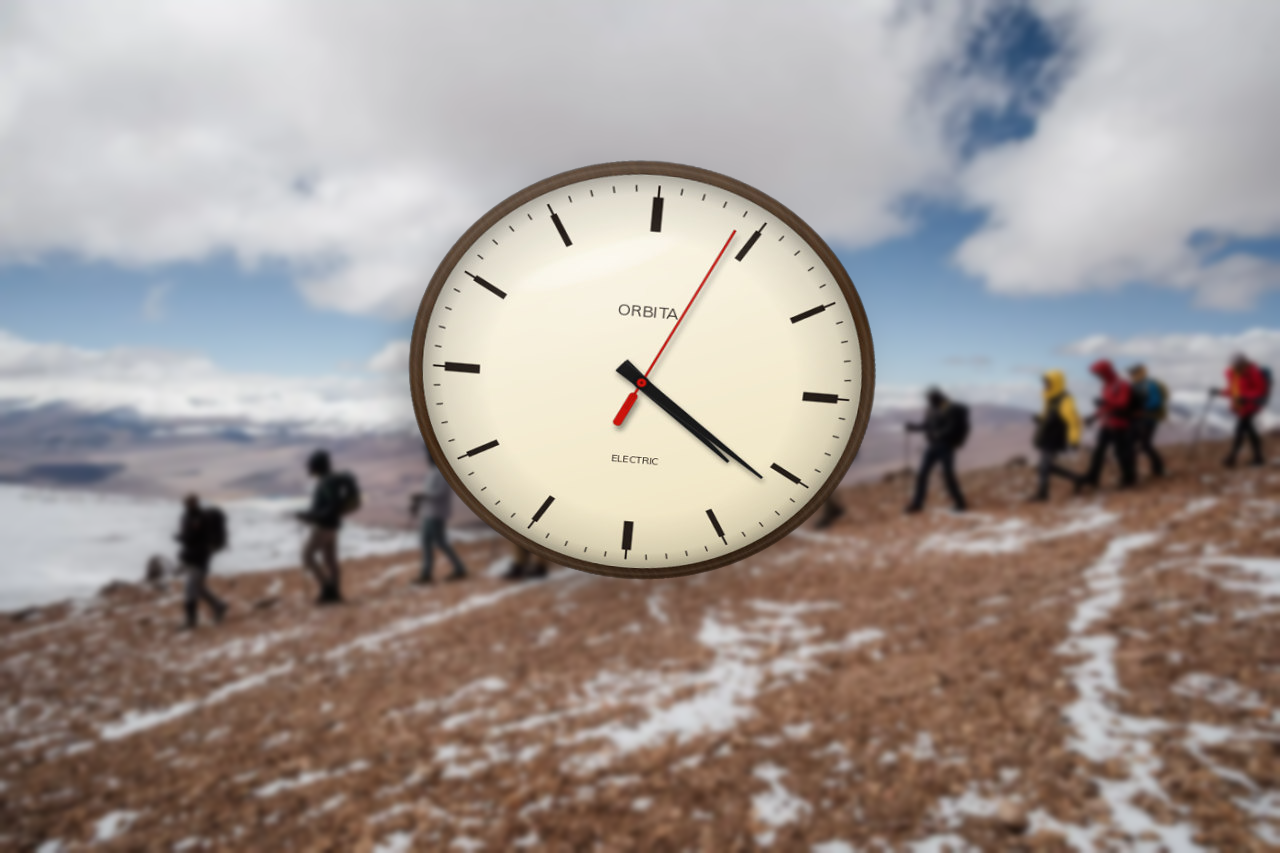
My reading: 4:21:04
